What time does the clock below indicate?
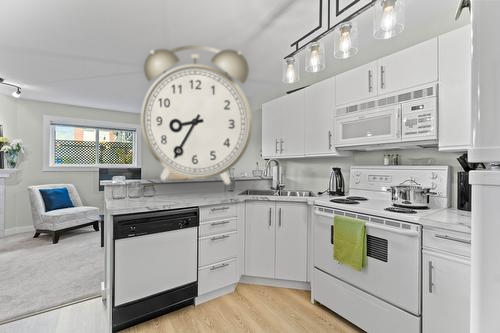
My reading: 8:35
